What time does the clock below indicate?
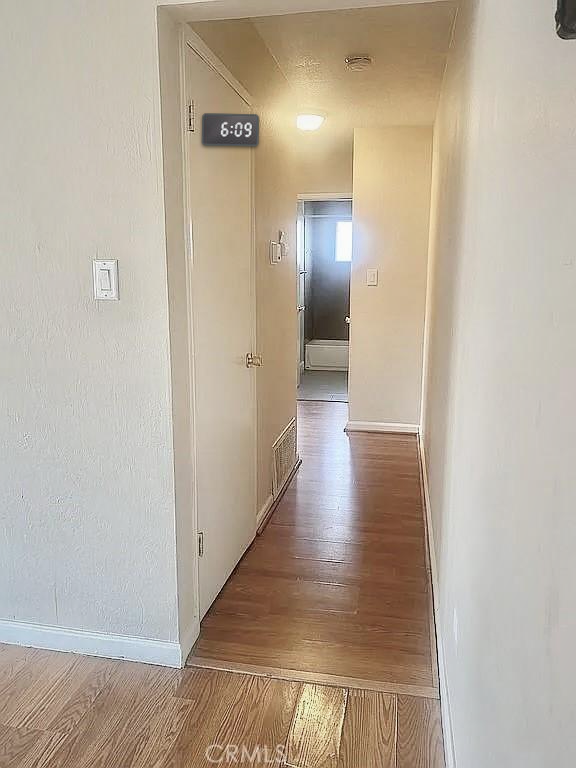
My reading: 6:09
